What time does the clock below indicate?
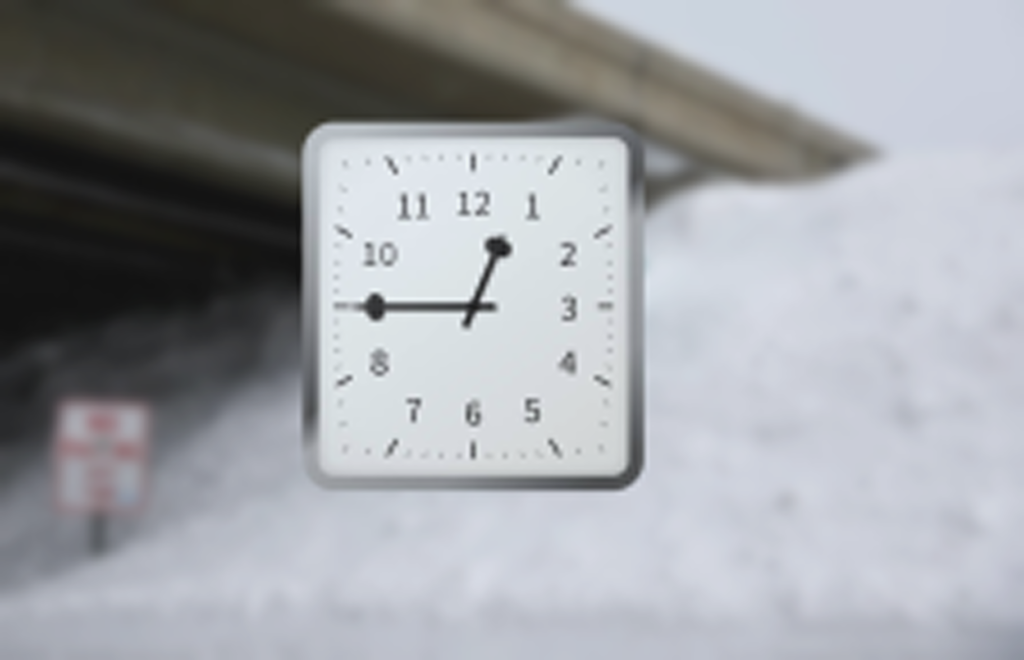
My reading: 12:45
